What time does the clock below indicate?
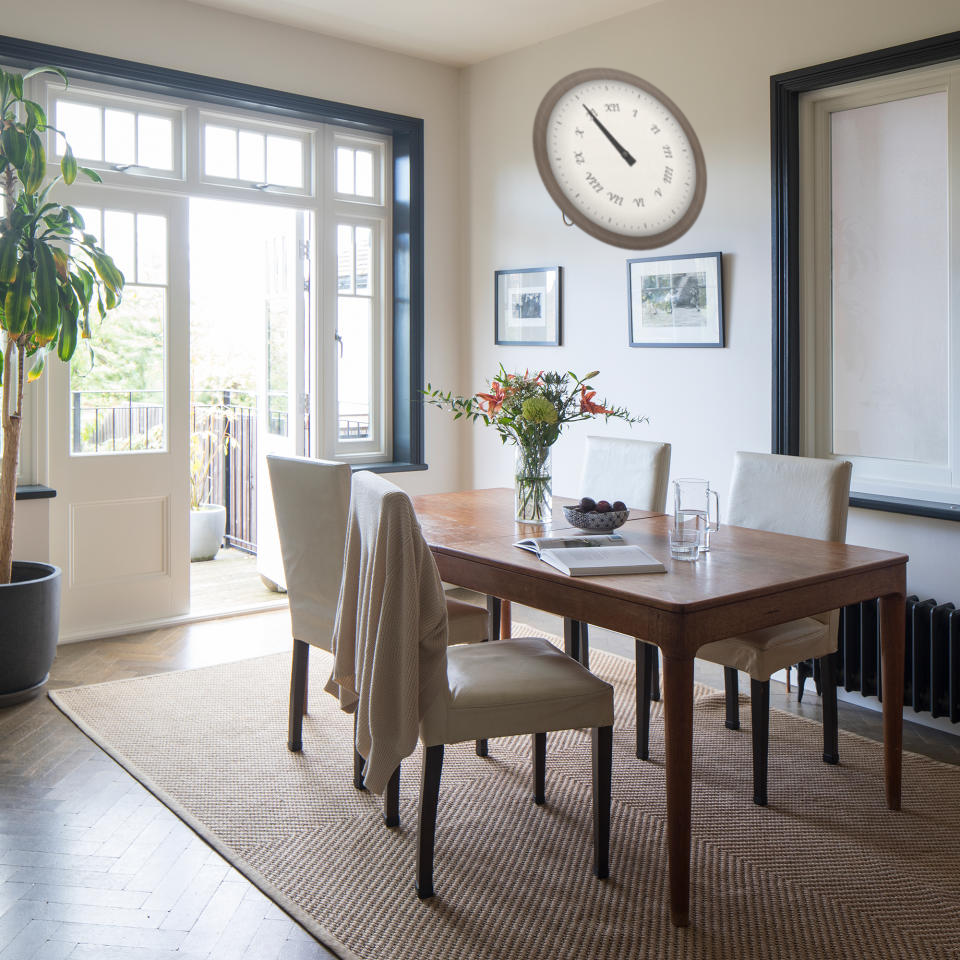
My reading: 10:55
